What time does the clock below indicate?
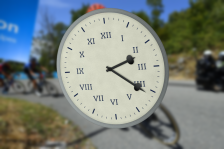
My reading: 2:21
